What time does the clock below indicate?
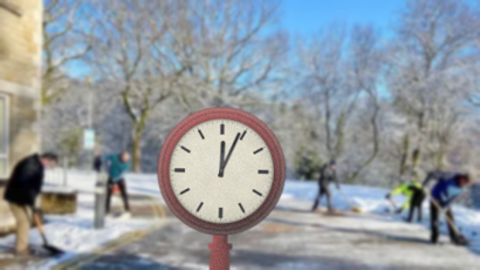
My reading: 12:04
